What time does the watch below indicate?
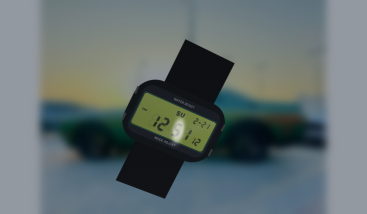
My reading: 12:51:12
